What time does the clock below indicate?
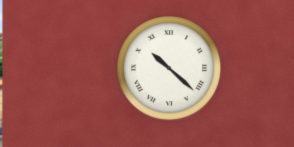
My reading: 10:22
